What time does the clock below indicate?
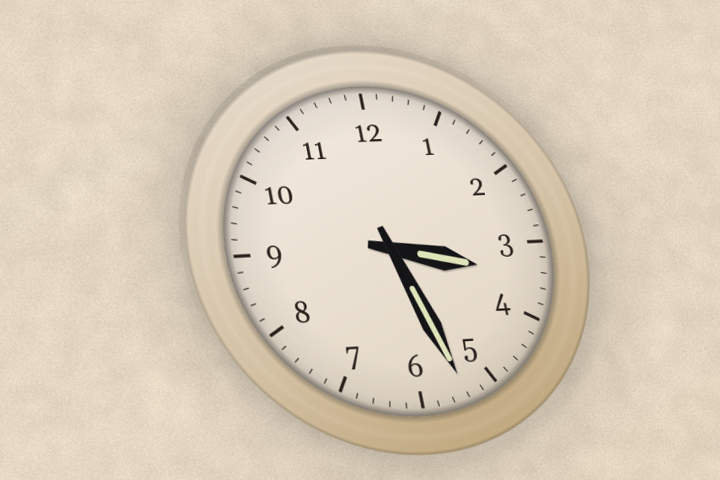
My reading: 3:27
